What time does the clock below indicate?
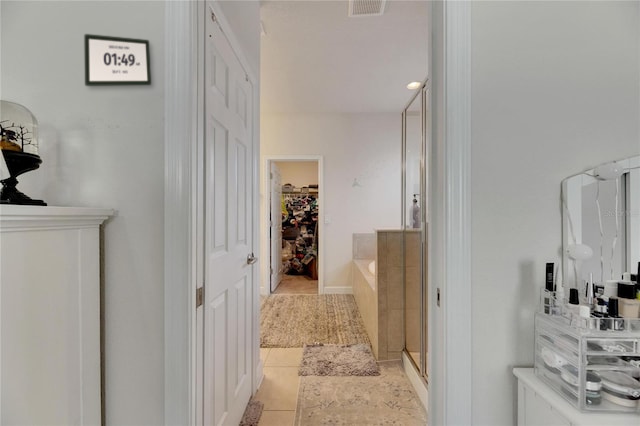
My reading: 1:49
